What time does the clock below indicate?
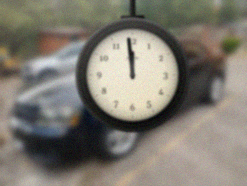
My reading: 11:59
